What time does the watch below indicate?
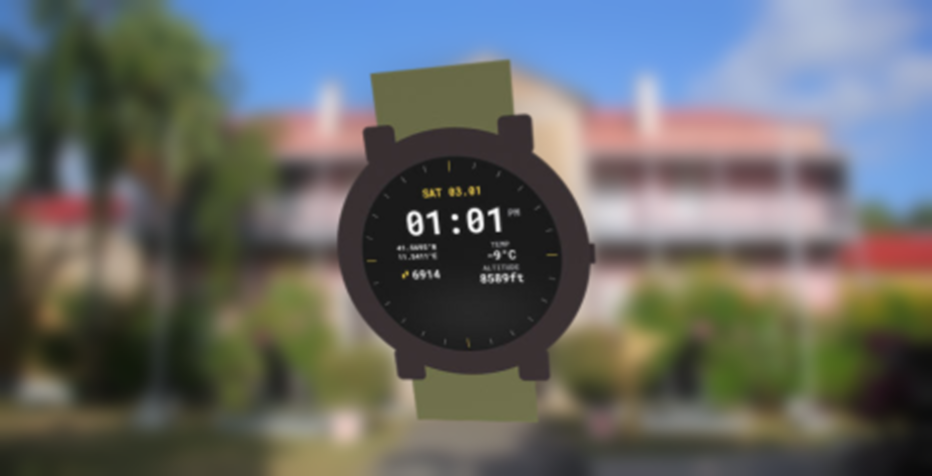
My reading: 1:01
